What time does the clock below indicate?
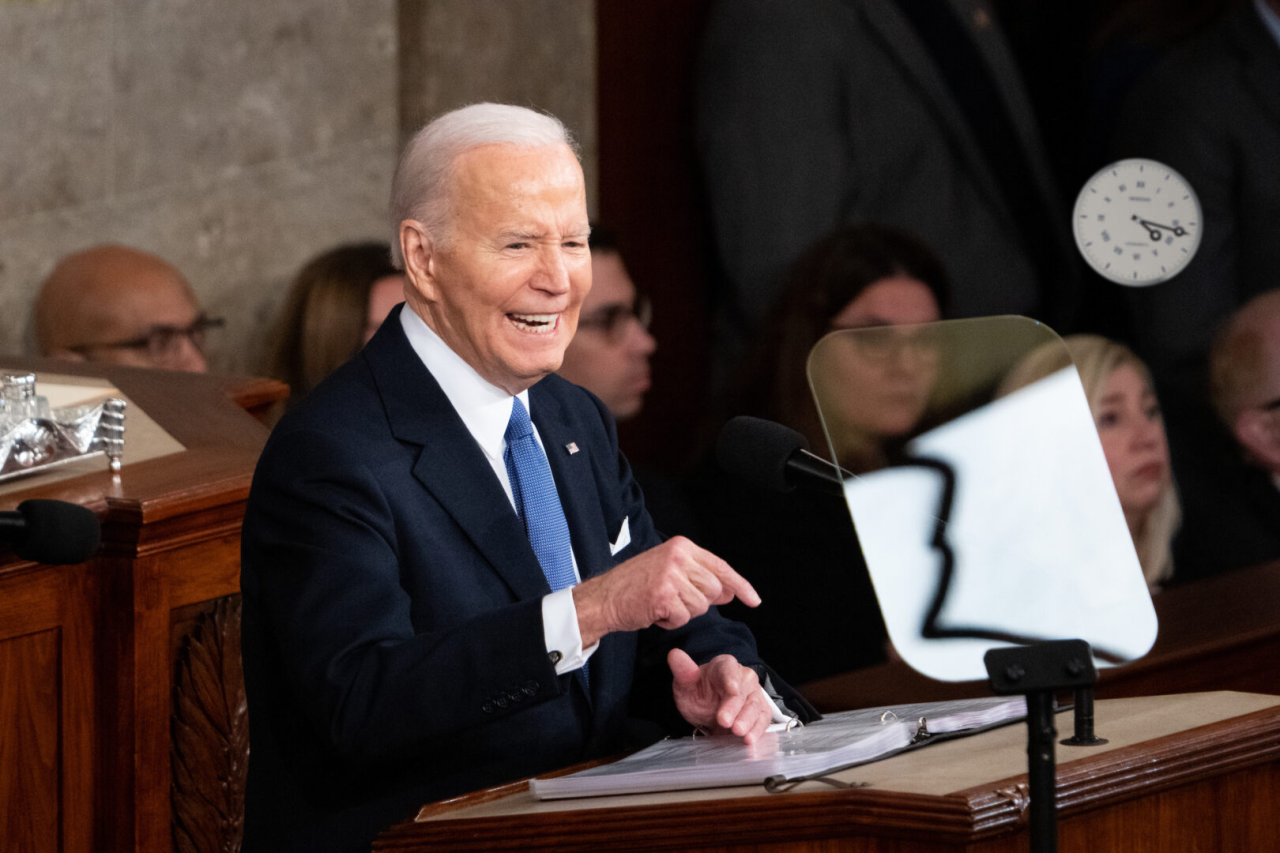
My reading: 4:17
